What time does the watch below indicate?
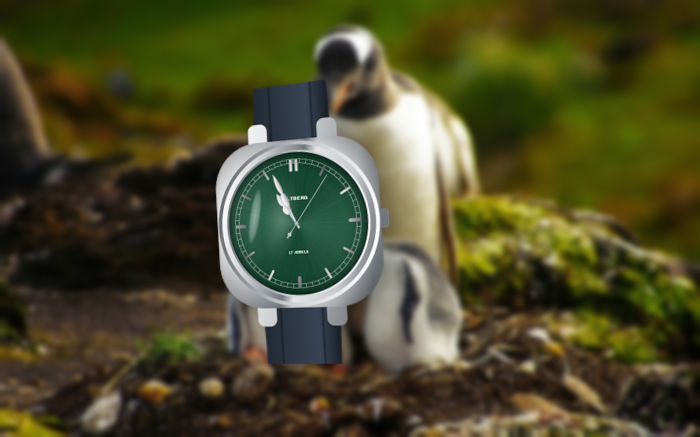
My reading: 10:56:06
